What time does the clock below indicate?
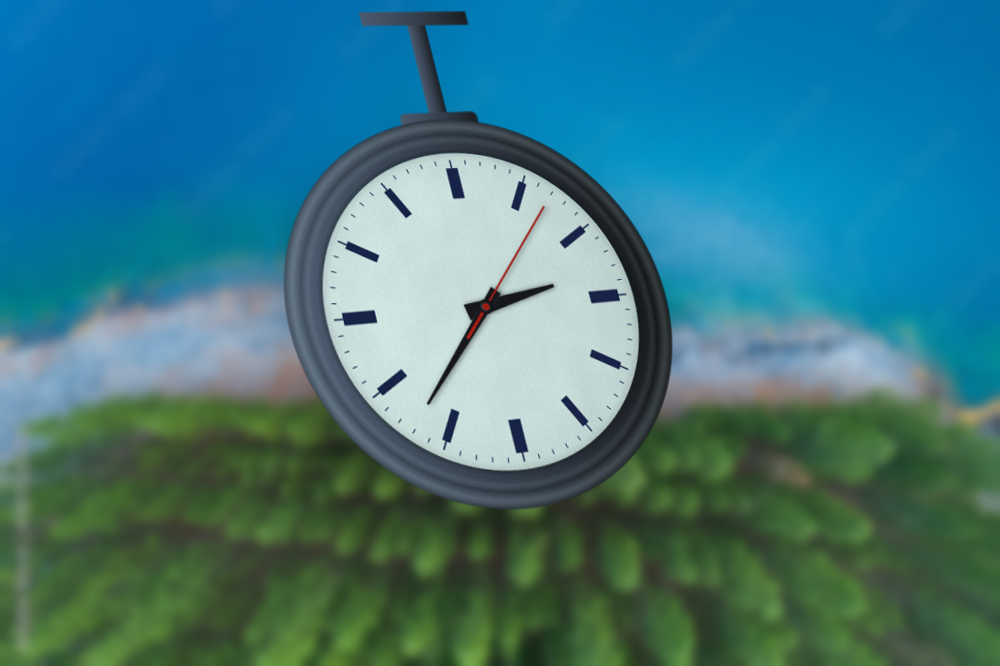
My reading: 2:37:07
